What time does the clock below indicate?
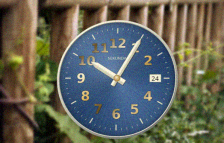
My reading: 10:05
